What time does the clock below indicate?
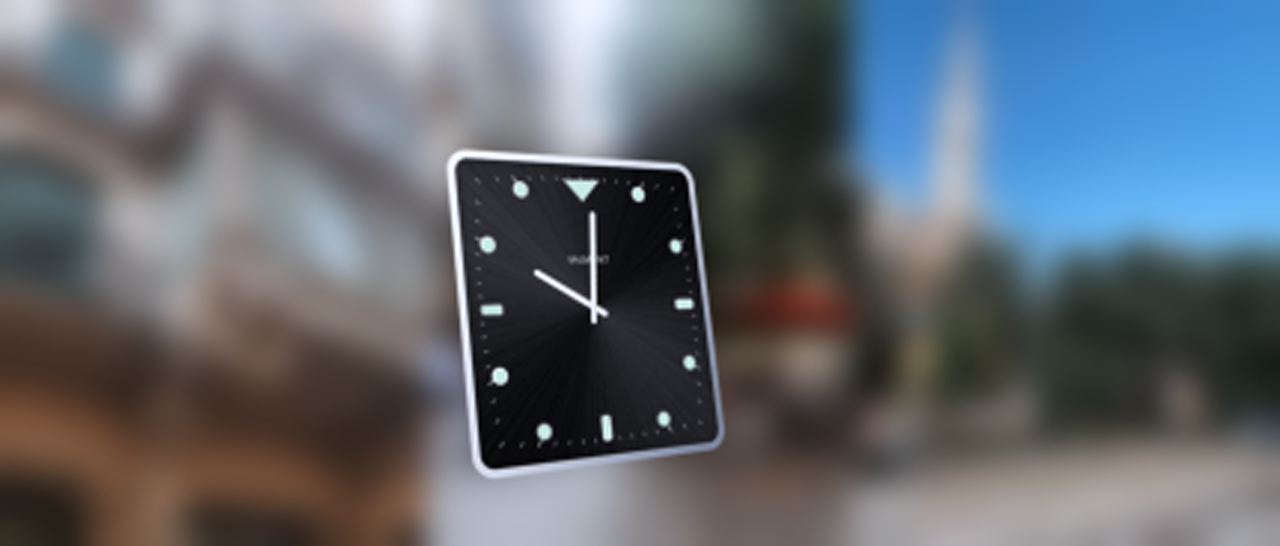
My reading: 10:01
